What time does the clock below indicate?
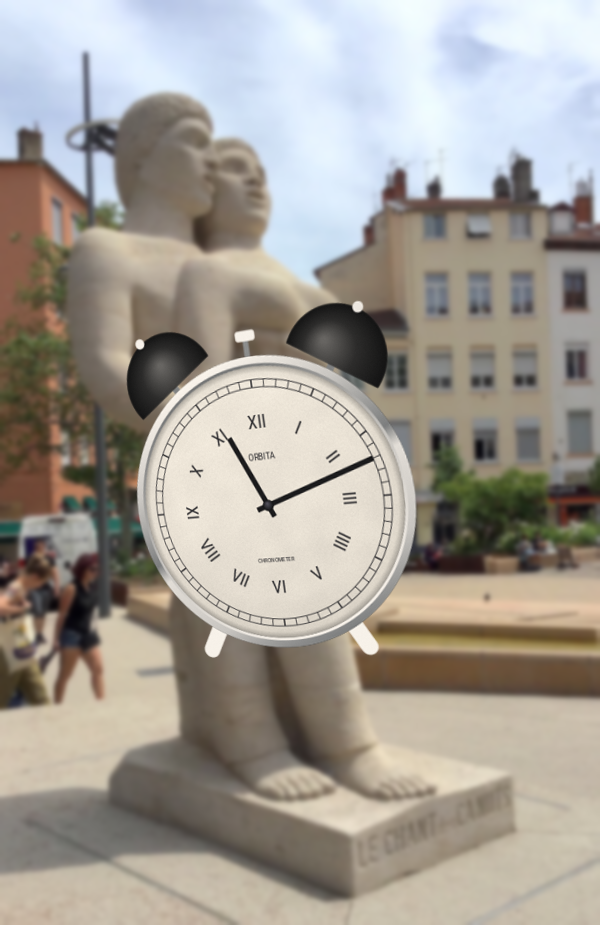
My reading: 11:12
